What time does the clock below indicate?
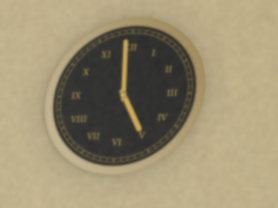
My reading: 4:59
